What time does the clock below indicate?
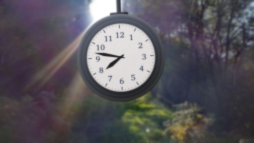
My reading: 7:47
